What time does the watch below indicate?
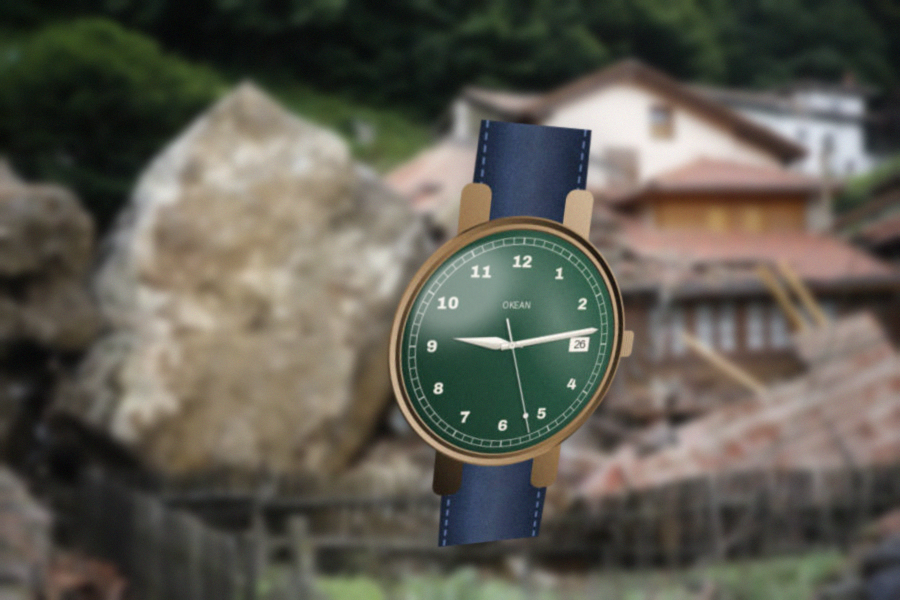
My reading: 9:13:27
